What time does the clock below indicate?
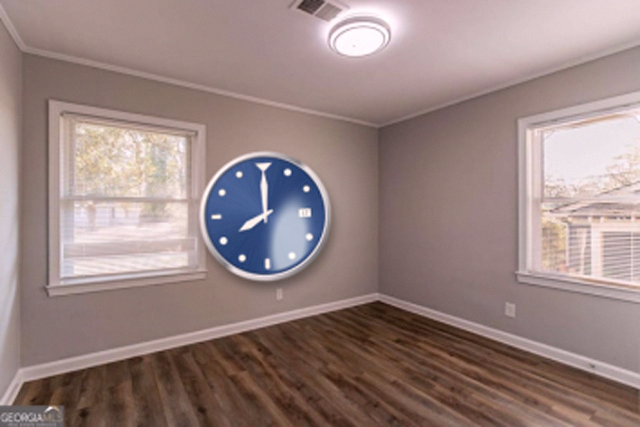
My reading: 8:00
